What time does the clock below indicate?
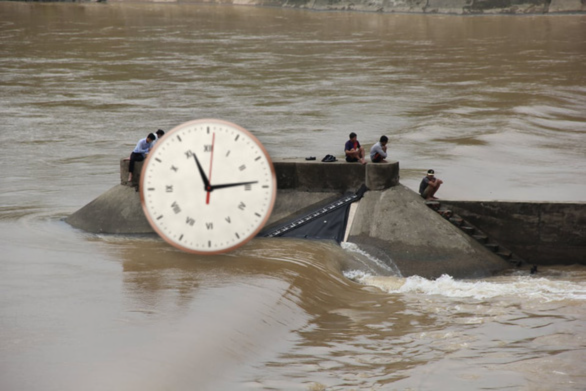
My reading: 11:14:01
